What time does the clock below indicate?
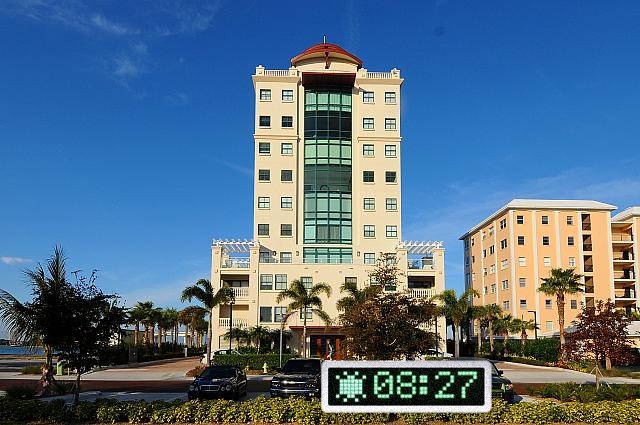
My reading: 8:27
